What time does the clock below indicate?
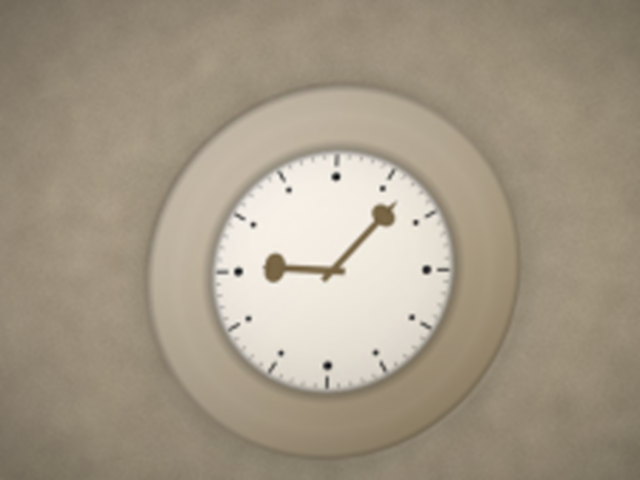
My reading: 9:07
